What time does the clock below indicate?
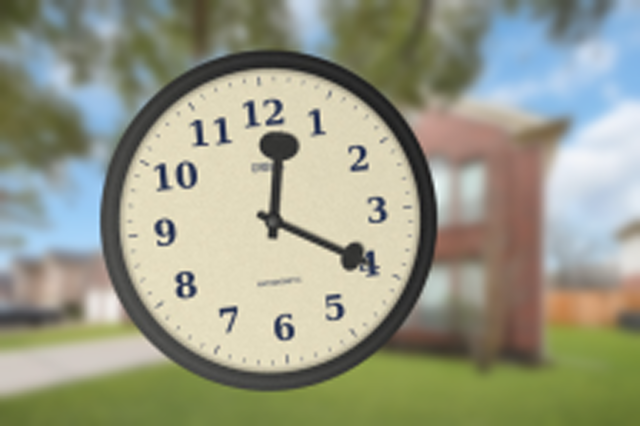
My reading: 12:20
